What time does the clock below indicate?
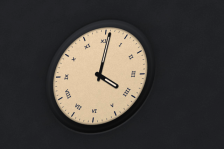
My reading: 4:01
